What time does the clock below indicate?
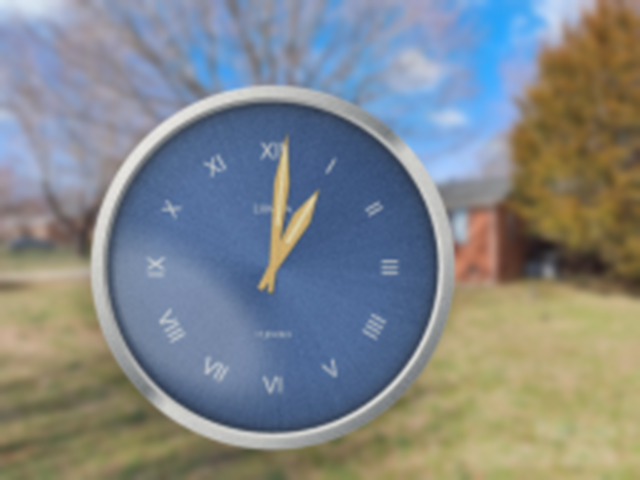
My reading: 1:01
